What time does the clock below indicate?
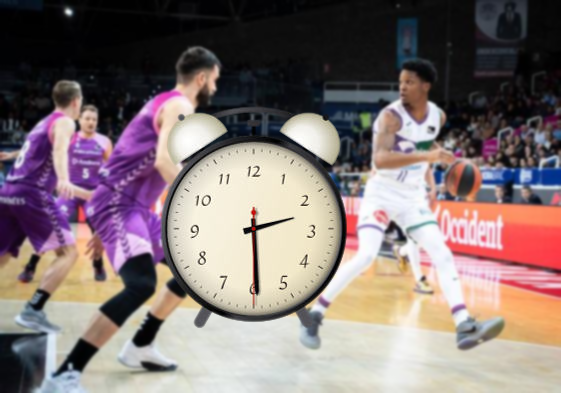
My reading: 2:29:30
